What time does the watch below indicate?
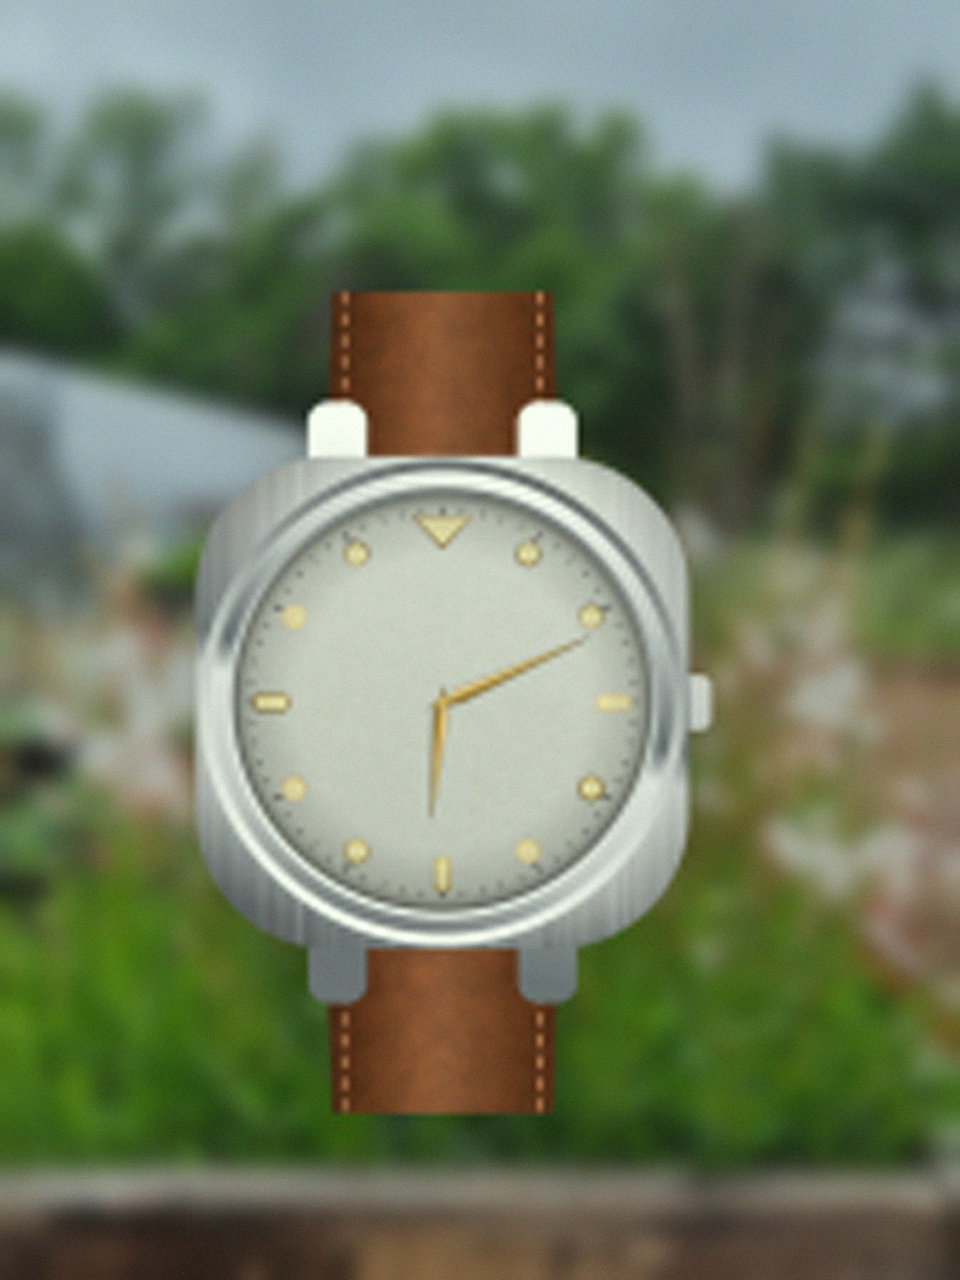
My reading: 6:11
